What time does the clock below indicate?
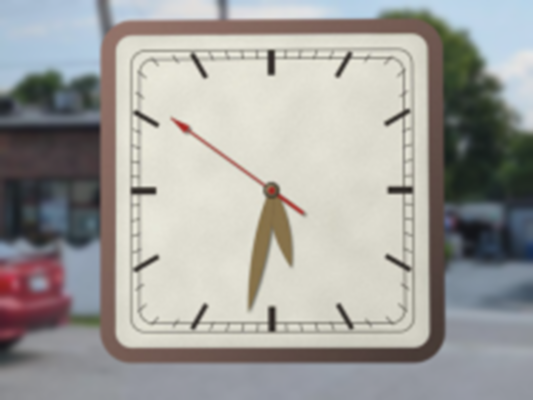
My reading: 5:31:51
